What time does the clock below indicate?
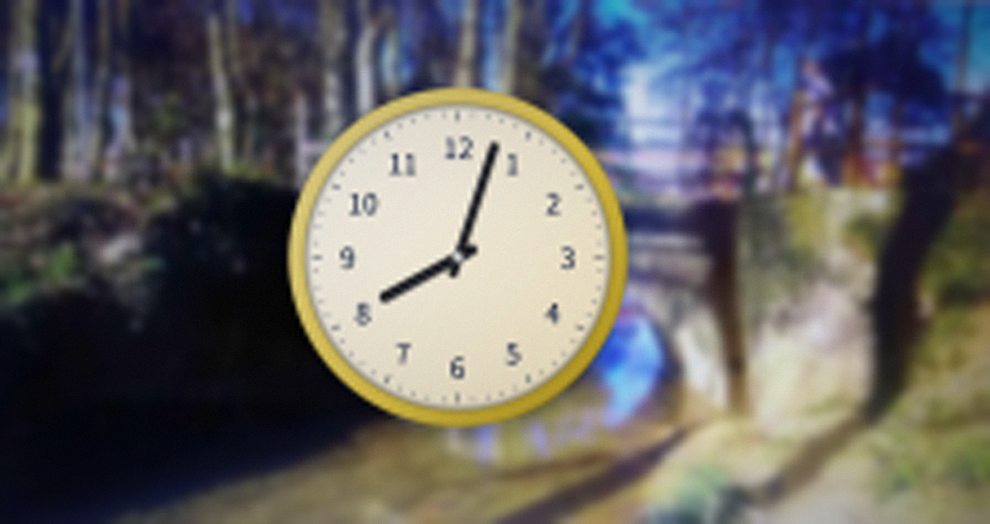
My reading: 8:03
